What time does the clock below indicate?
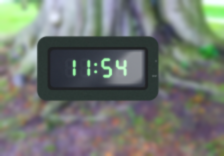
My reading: 11:54
